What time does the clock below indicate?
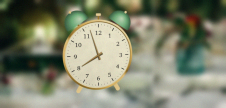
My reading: 7:57
